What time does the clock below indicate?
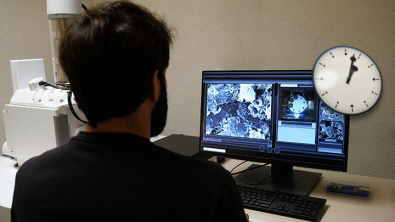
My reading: 1:03
